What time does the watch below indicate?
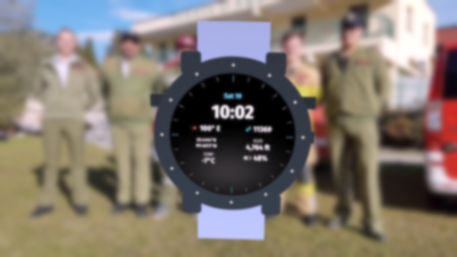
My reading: 10:02
